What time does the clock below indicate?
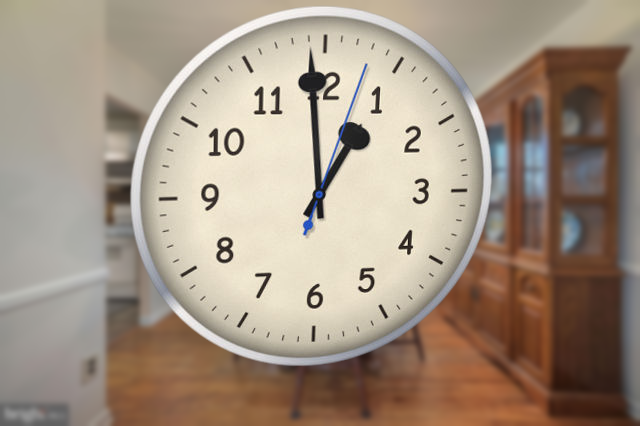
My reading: 12:59:03
